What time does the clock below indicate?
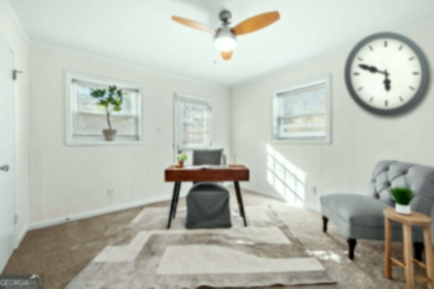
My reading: 5:48
